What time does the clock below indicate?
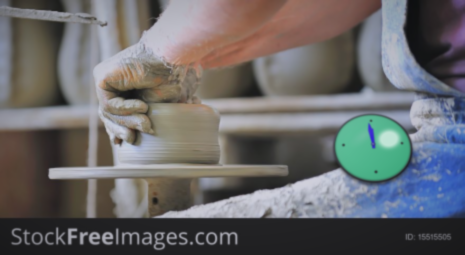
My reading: 11:59
